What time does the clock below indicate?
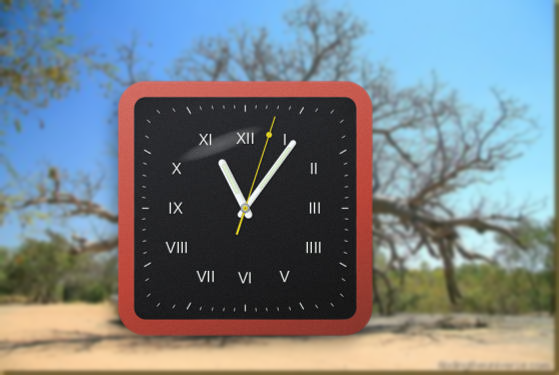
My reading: 11:06:03
